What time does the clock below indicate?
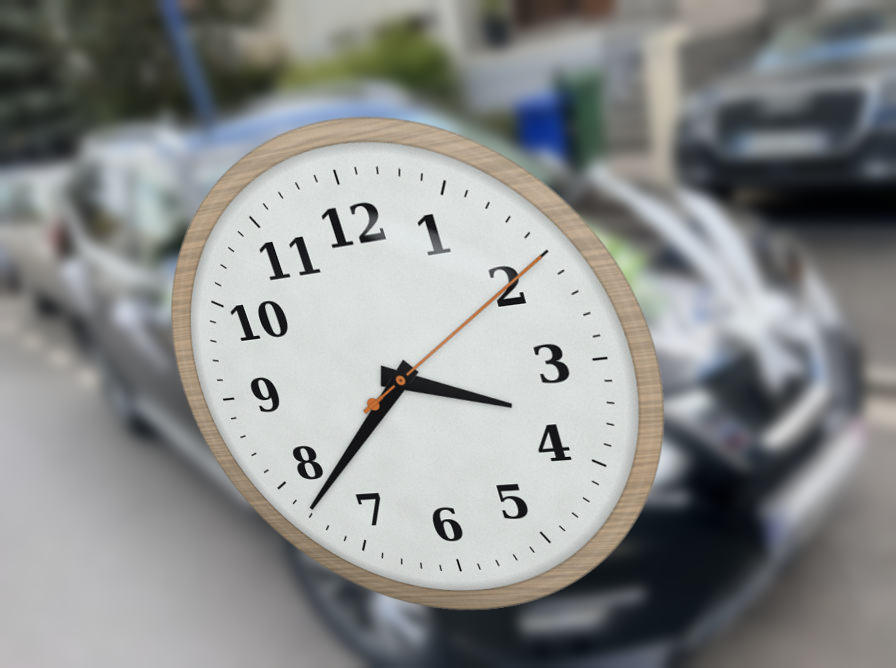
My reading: 3:38:10
